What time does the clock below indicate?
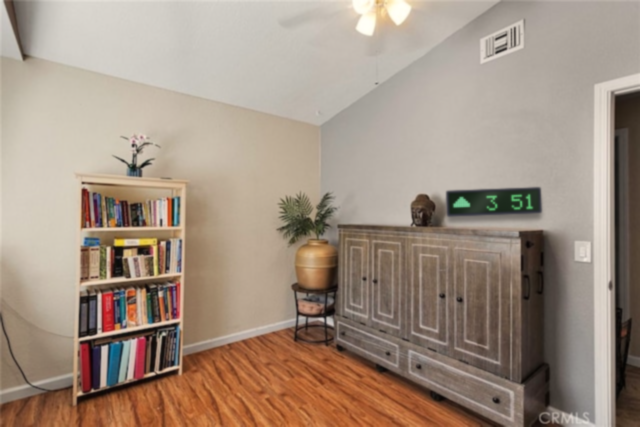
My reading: 3:51
